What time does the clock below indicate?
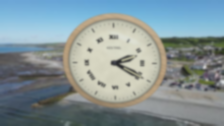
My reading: 2:20
